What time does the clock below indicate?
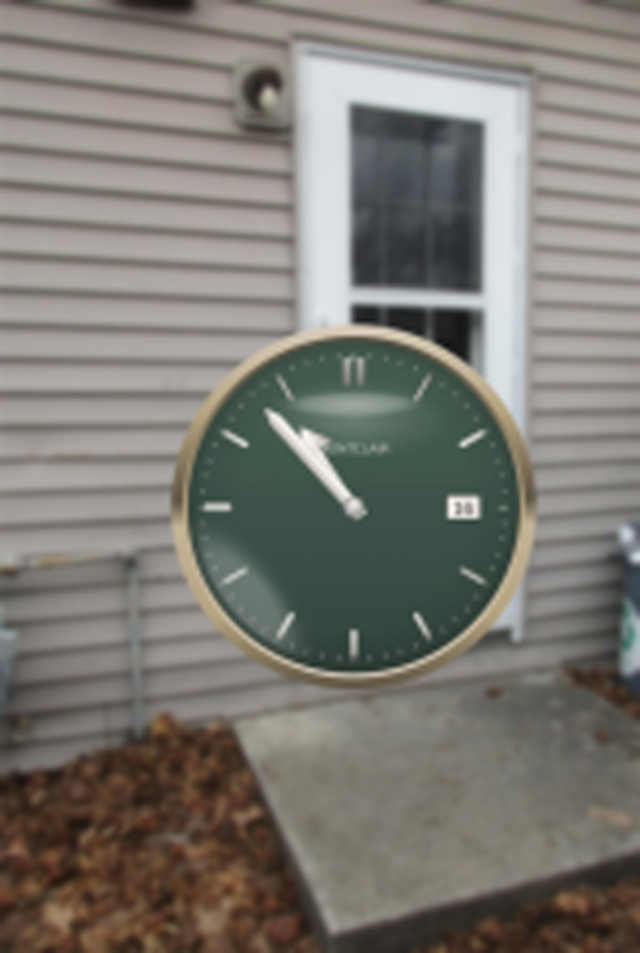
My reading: 10:53
